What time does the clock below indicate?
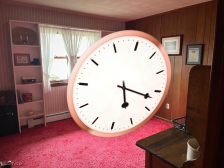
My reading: 5:17
